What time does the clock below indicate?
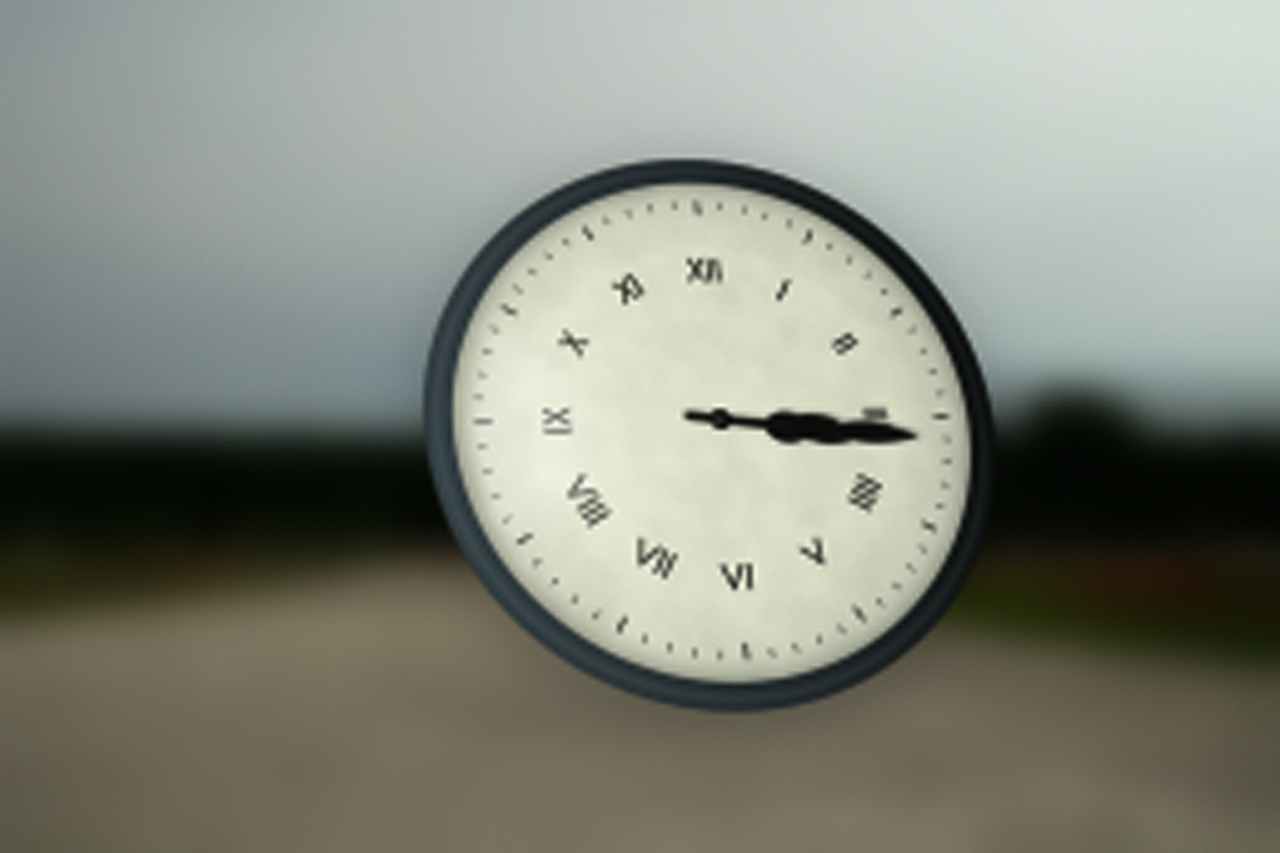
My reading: 3:16
